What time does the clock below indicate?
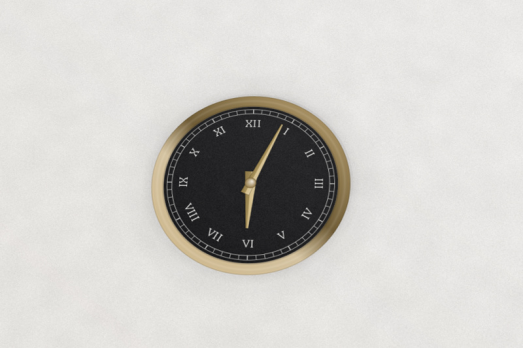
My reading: 6:04
